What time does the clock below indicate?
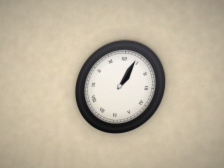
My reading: 1:04
